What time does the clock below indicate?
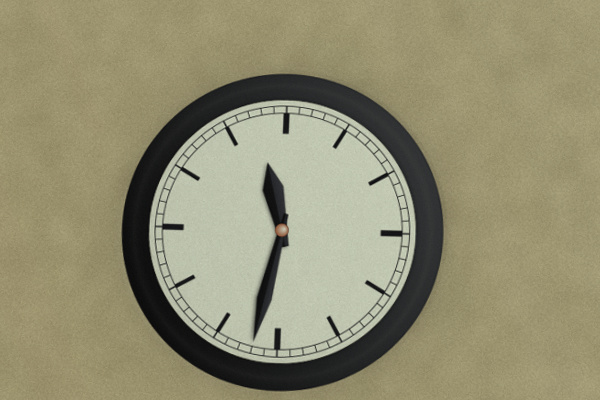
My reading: 11:32
